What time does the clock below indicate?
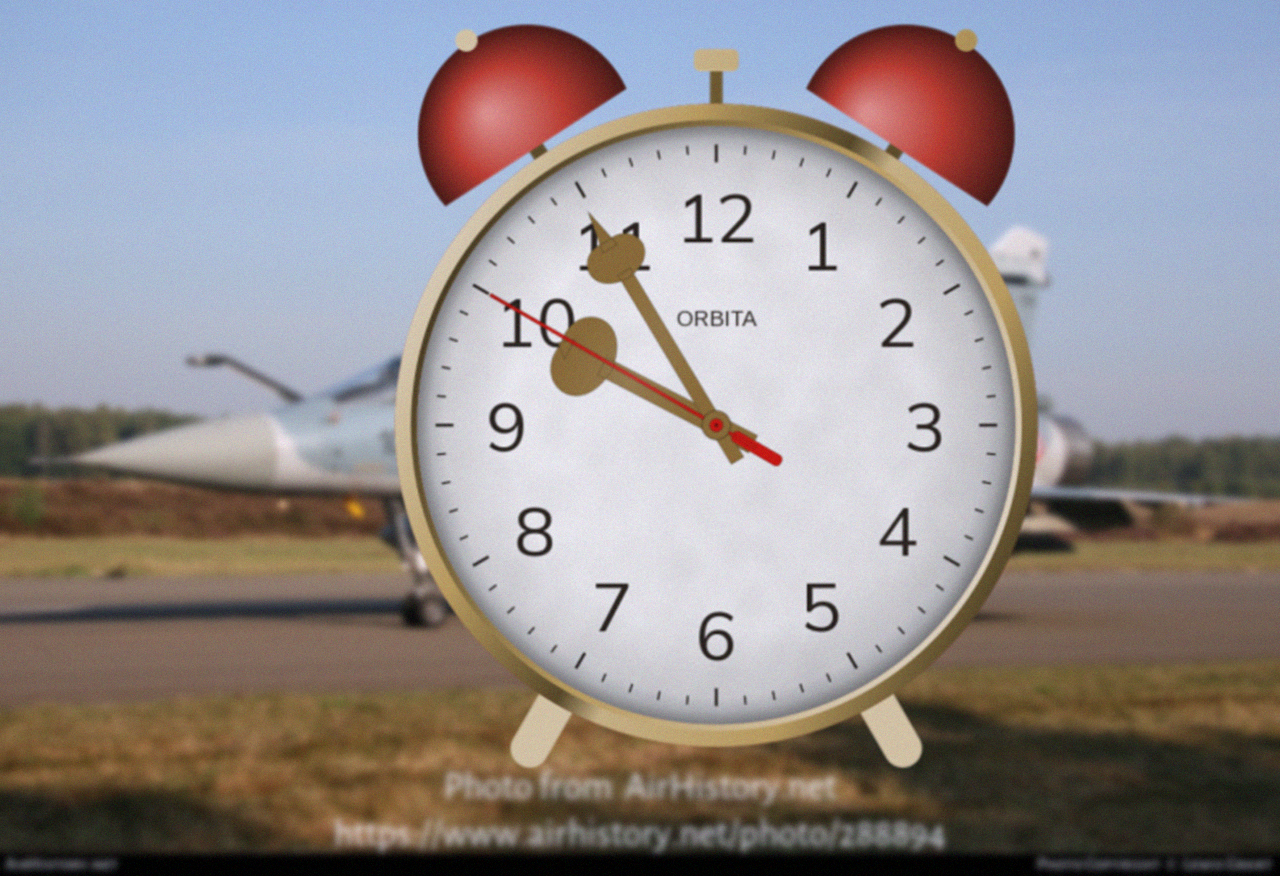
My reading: 9:54:50
